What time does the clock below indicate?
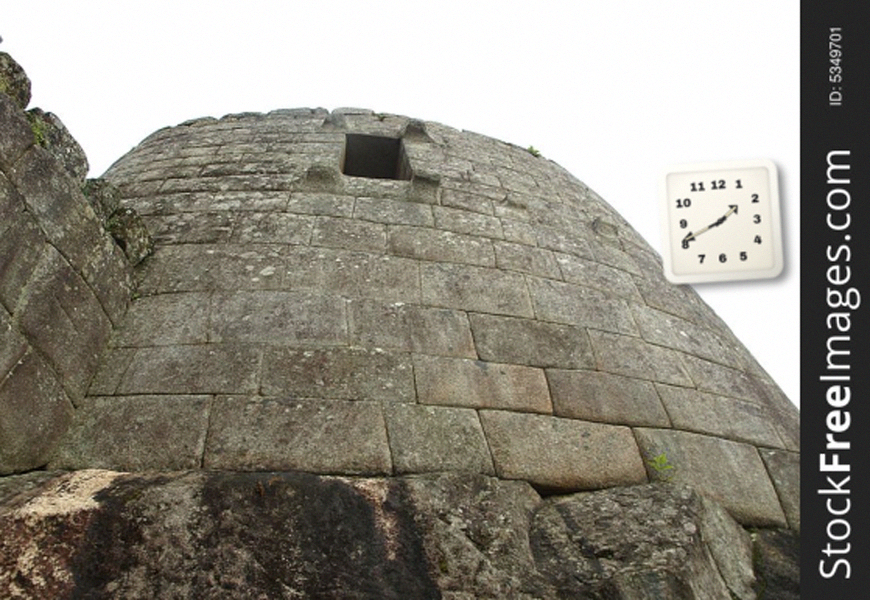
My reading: 1:41
